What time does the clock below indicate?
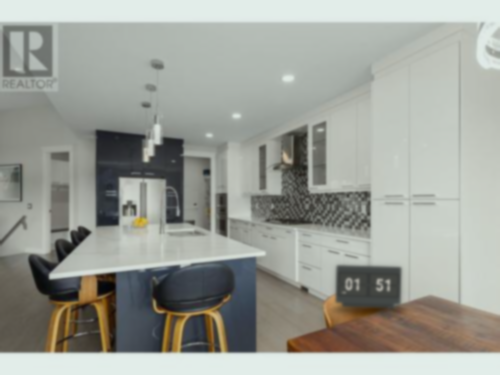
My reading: 1:51
